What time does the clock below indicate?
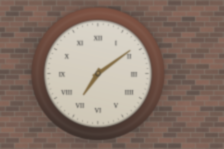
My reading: 7:09
